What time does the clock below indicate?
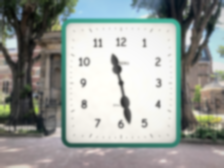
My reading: 11:28
